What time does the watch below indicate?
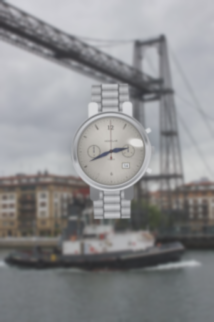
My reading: 2:41
